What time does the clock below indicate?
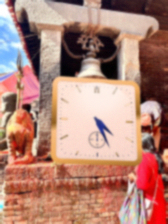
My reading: 4:26
